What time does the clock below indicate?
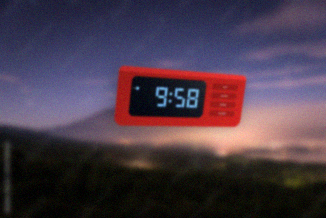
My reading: 9:58
